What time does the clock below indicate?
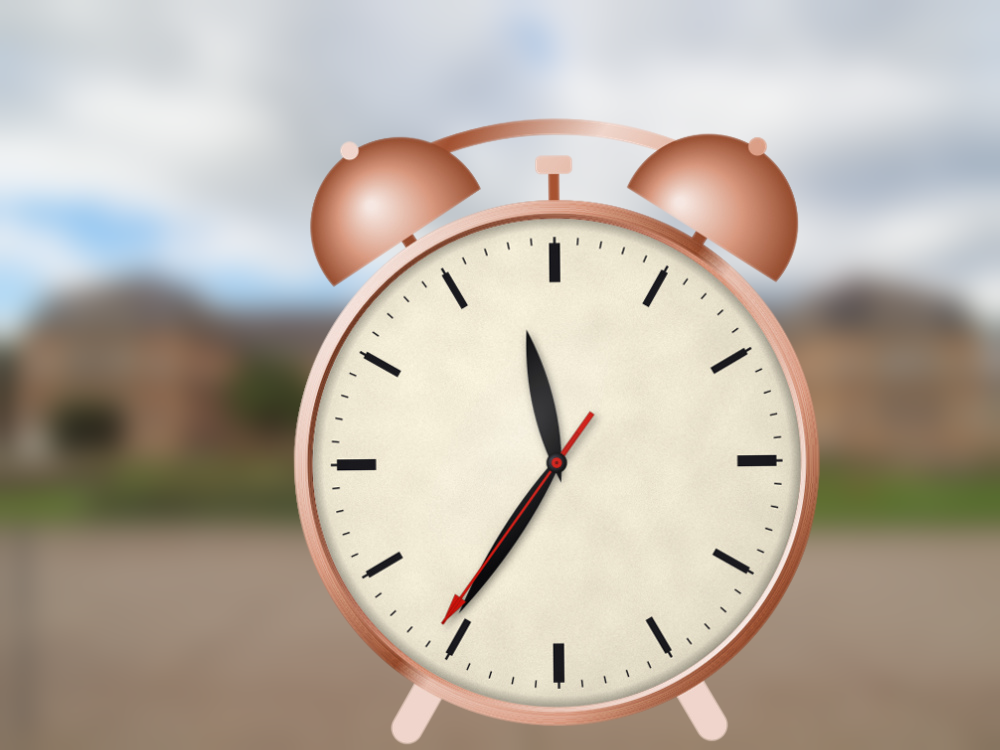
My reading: 11:35:36
